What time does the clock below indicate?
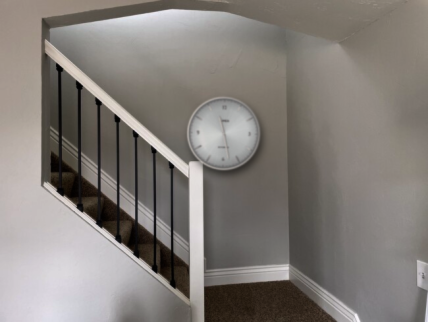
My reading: 11:28
